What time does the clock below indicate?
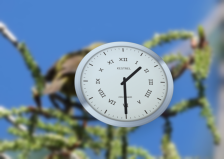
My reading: 1:30
